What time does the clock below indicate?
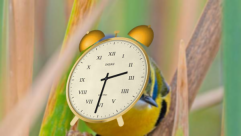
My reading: 2:31
